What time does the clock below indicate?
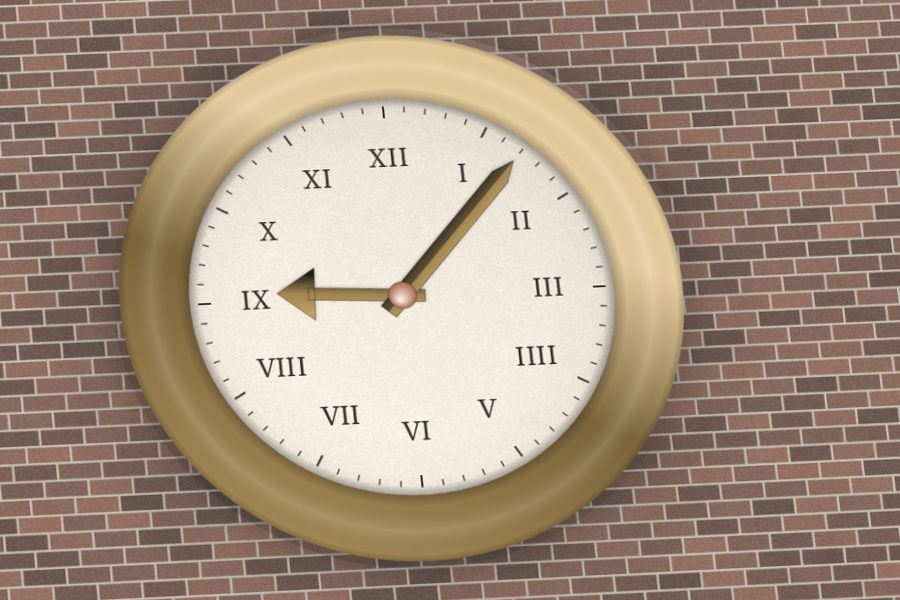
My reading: 9:07
